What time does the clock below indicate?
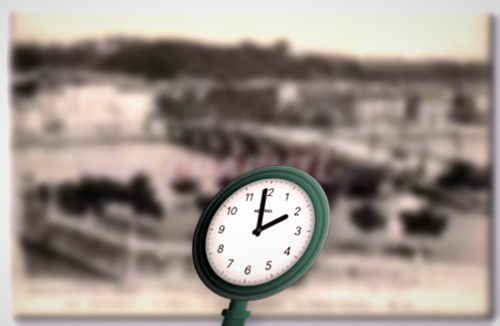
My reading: 1:59
